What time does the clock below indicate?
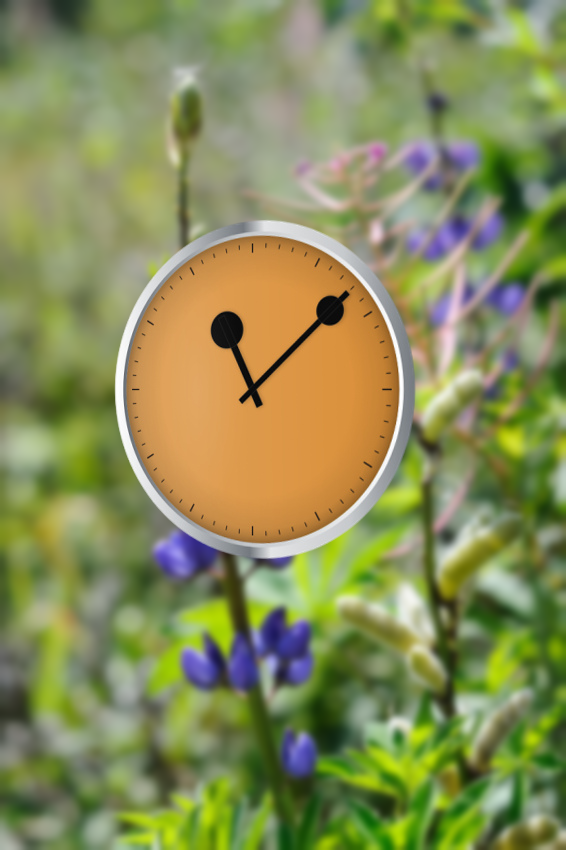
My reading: 11:08
